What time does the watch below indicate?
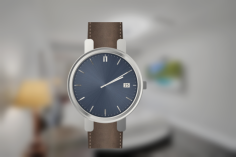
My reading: 2:10
